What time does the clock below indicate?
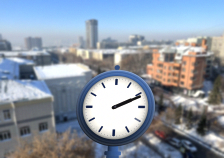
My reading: 2:11
